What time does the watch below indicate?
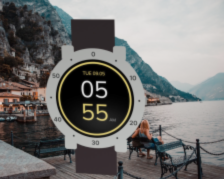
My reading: 5:55
